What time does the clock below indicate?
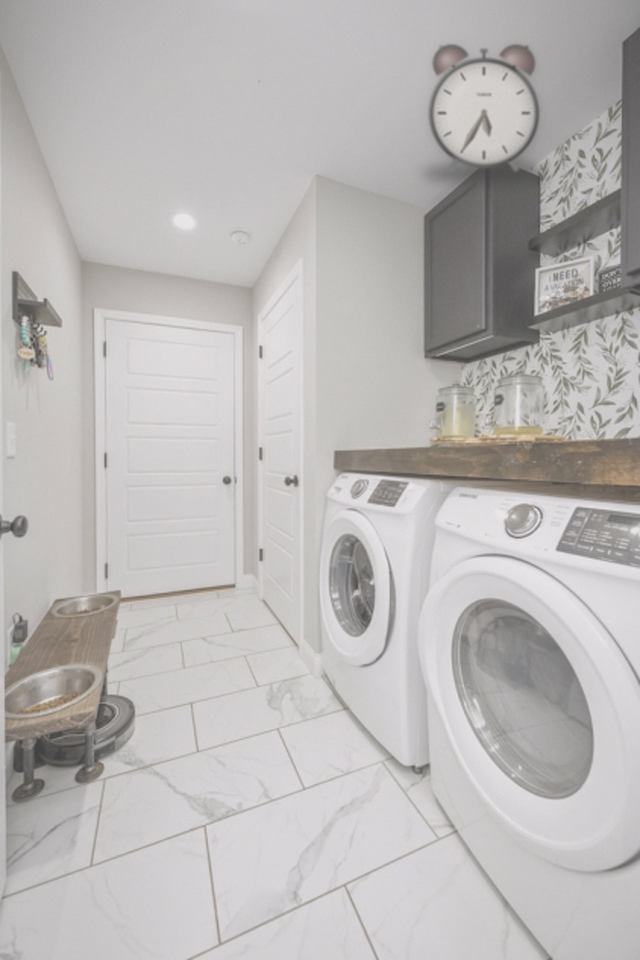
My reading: 5:35
